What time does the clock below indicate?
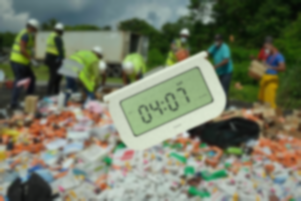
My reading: 4:07
